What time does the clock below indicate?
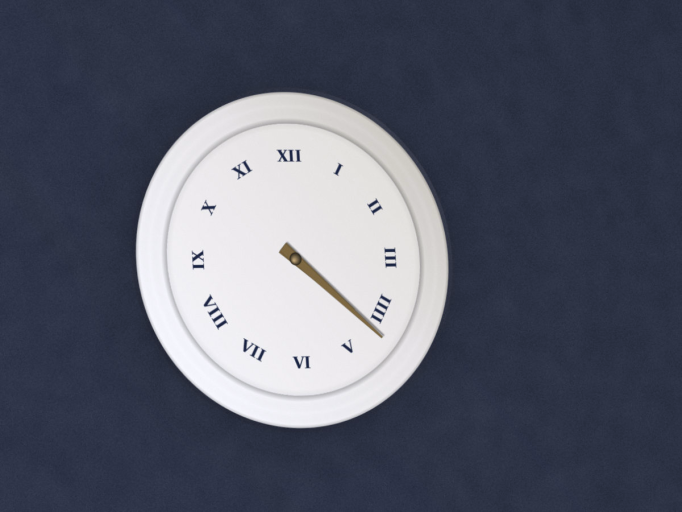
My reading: 4:22
